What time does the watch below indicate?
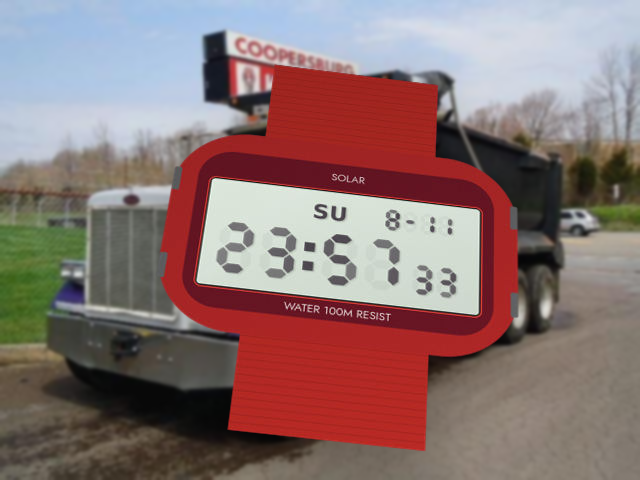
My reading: 23:57:33
